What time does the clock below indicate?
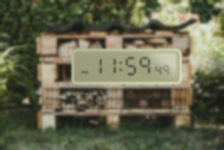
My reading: 11:59:49
